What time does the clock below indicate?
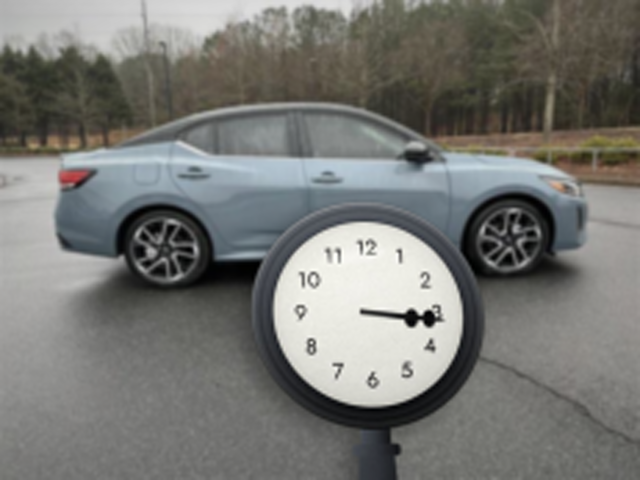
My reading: 3:16
